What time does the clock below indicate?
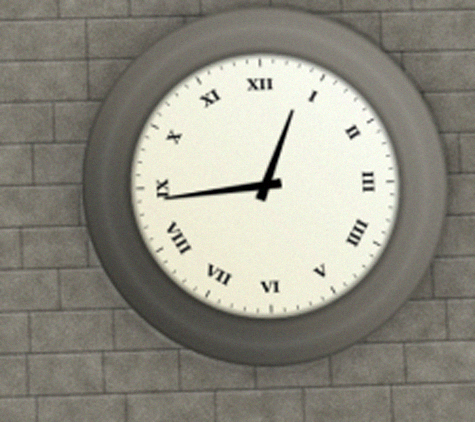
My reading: 12:44
